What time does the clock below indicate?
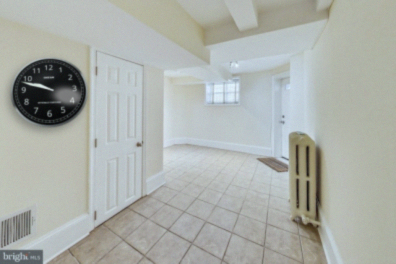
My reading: 9:48
